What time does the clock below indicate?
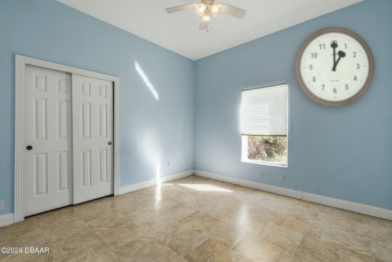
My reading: 1:00
